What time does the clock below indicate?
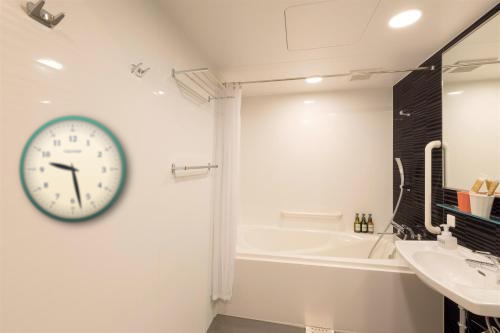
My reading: 9:28
